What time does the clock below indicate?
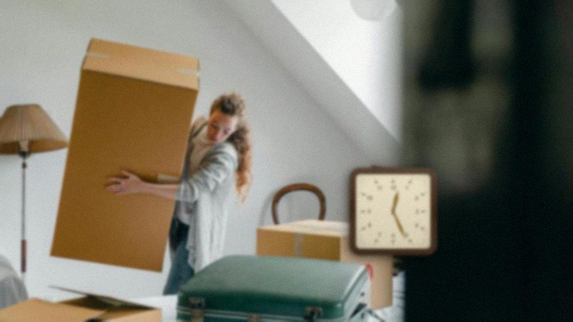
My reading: 12:26
